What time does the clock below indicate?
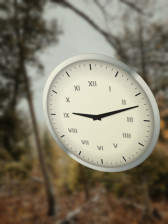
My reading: 9:12
